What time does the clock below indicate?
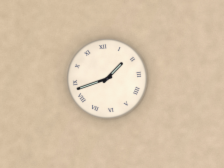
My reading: 1:43
